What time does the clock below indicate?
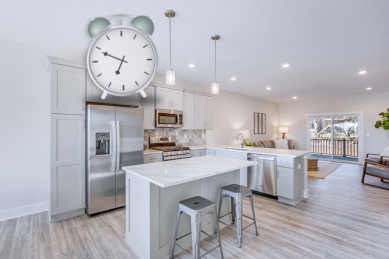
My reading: 6:49
